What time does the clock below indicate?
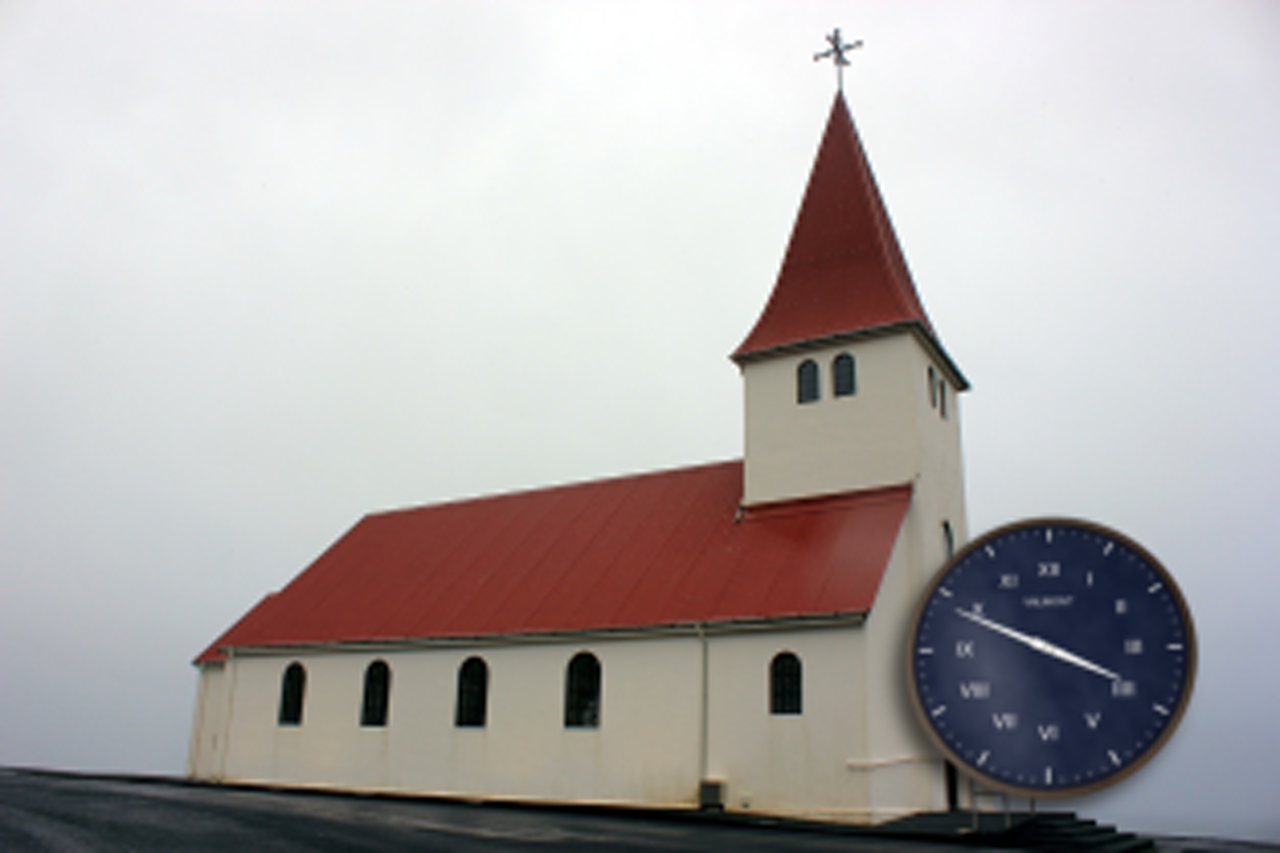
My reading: 3:49
